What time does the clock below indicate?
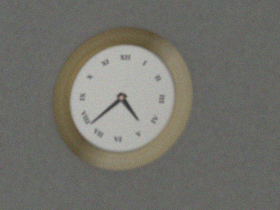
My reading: 4:38
